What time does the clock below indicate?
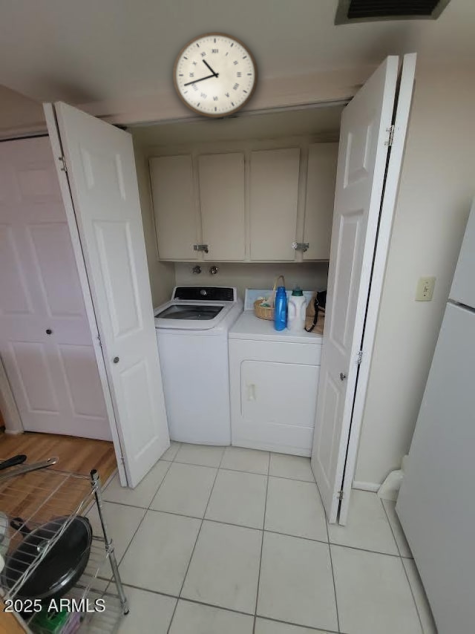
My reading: 10:42
